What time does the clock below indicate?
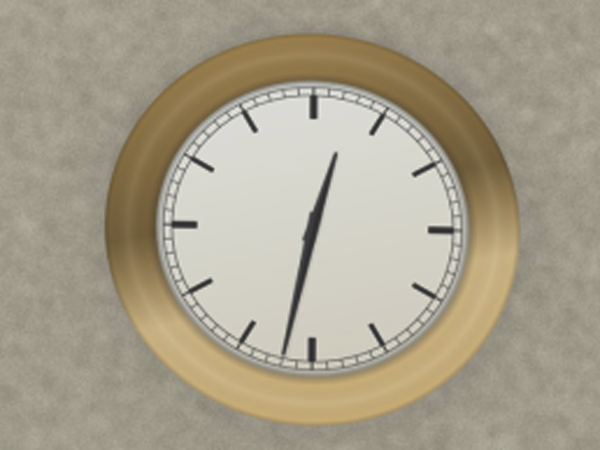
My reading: 12:32
